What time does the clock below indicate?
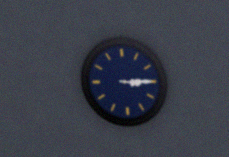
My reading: 3:15
